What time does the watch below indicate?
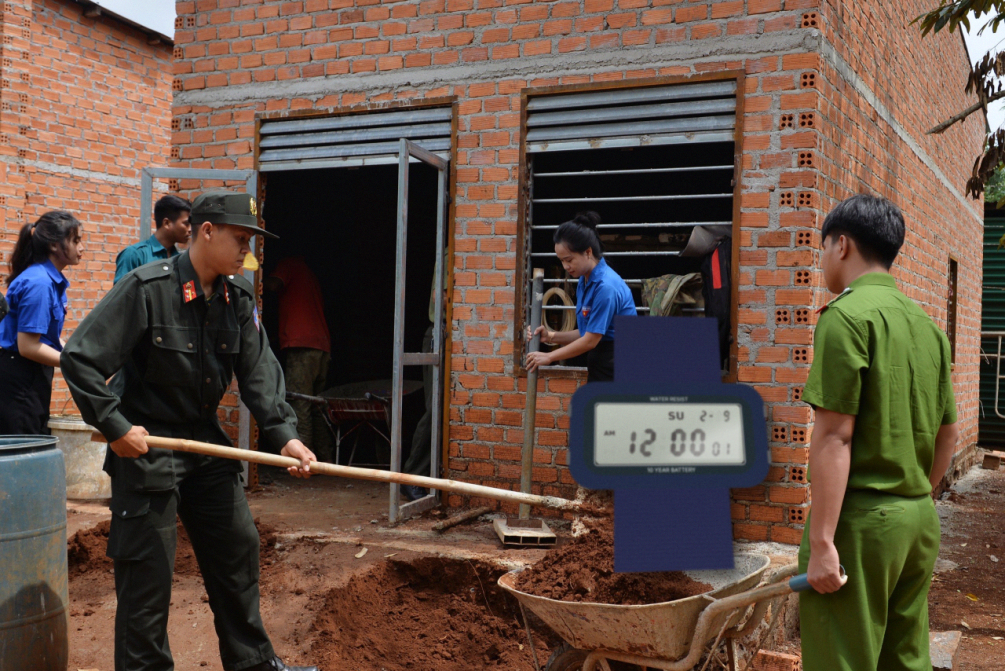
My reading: 12:00:01
